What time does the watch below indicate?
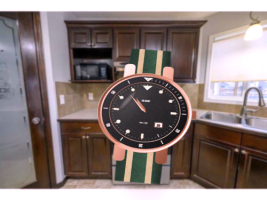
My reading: 10:53
